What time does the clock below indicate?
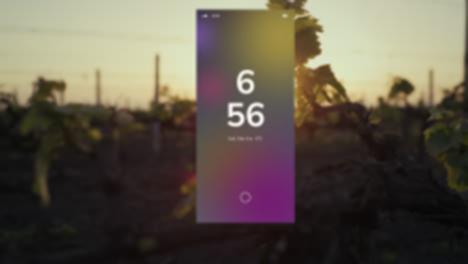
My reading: 6:56
